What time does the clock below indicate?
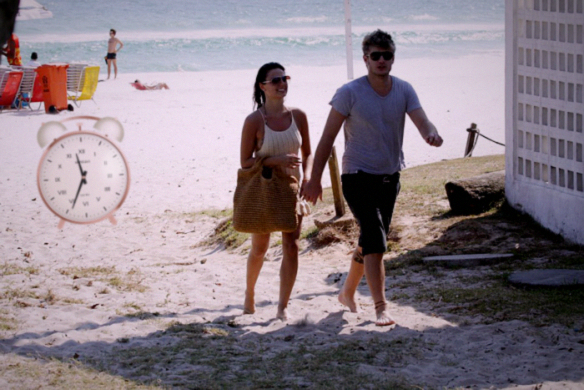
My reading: 11:34
